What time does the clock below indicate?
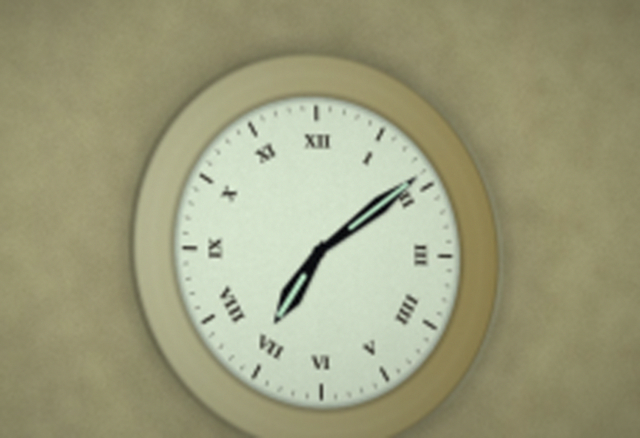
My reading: 7:09
